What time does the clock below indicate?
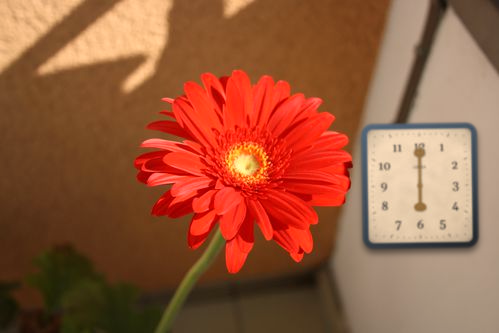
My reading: 6:00
